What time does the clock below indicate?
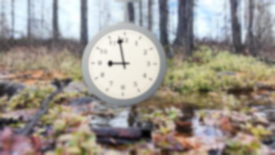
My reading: 8:58
